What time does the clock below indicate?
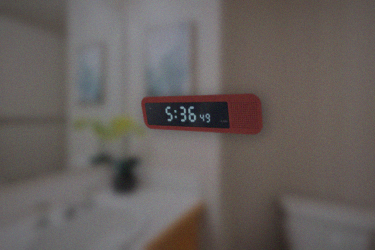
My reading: 5:36:49
